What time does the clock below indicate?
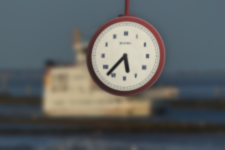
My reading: 5:37
